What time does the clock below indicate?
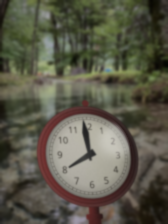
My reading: 7:59
